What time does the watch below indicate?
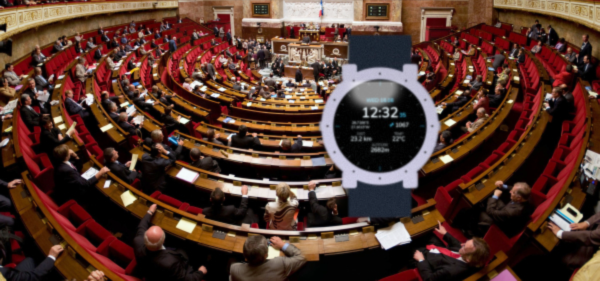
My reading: 12:32
